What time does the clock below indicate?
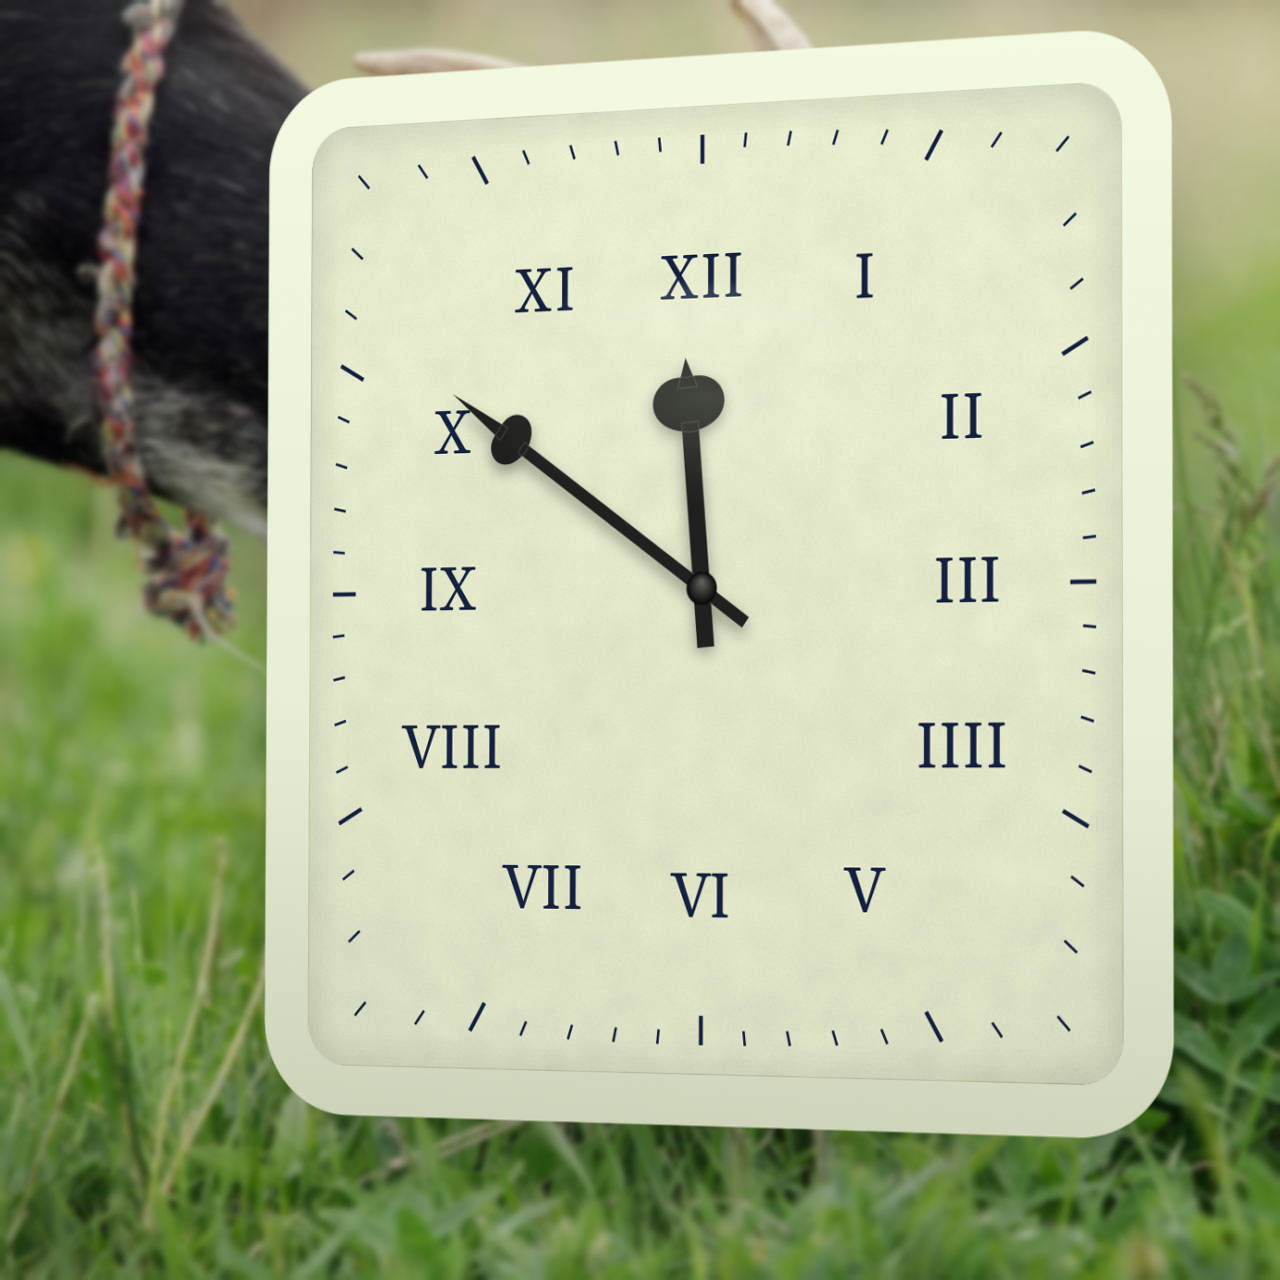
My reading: 11:51
